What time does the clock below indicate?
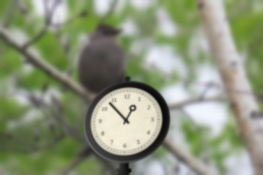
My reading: 12:53
